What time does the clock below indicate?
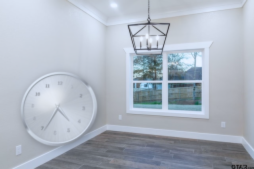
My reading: 4:34
